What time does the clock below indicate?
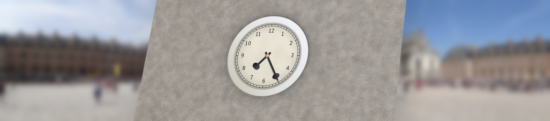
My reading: 7:25
